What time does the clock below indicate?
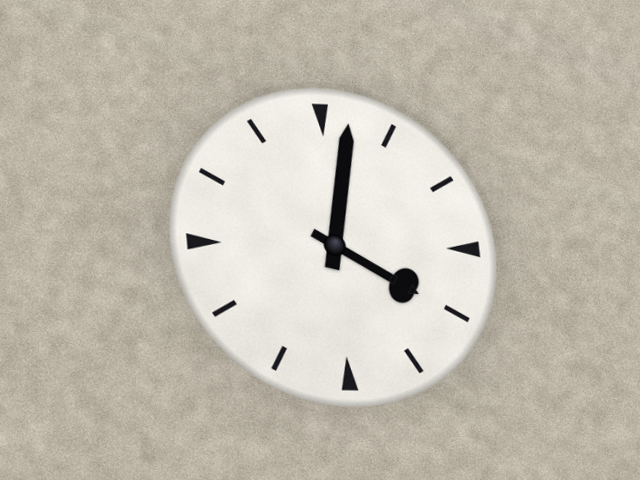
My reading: 4:02
